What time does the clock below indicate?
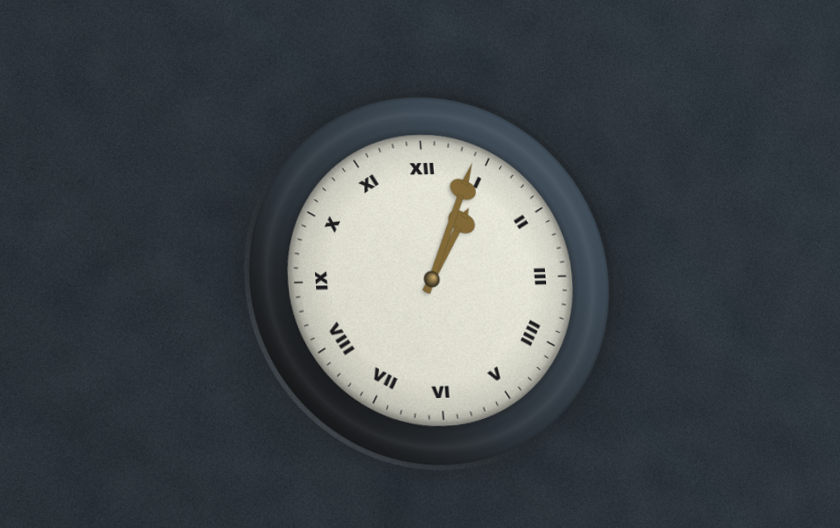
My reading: 1:04
